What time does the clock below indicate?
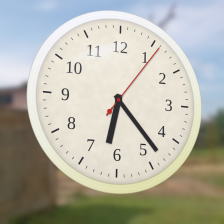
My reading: 6:23:06
